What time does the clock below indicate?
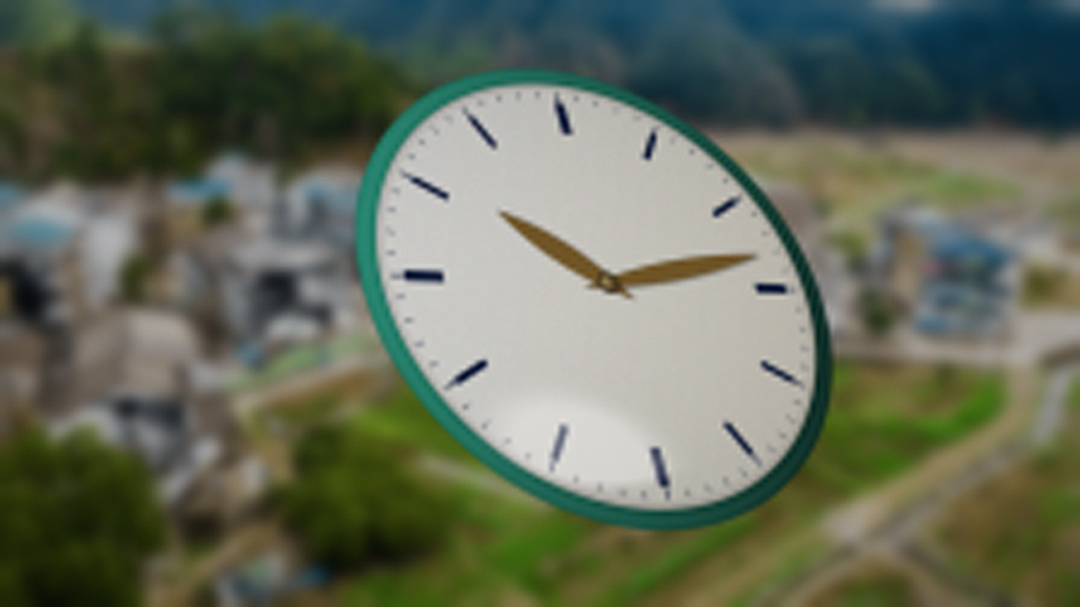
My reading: 10:13
